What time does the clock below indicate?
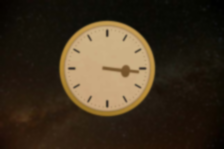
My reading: 3:16
